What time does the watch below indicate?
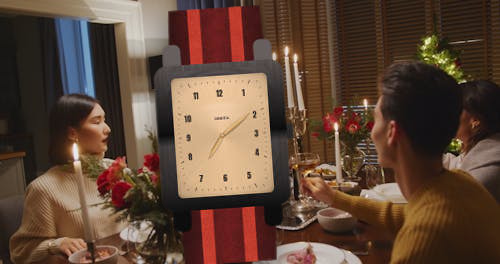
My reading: 7:09
